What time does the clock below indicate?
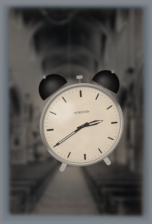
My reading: 2:40
